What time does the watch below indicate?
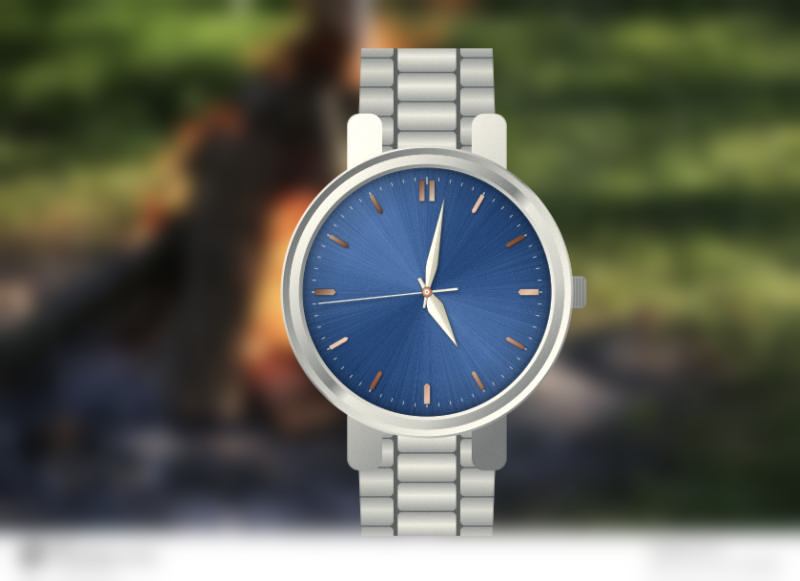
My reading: 5:01:44
